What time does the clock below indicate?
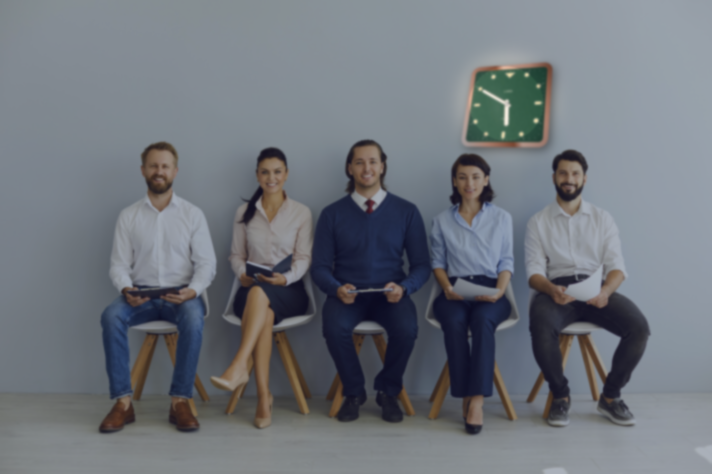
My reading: 5:50
